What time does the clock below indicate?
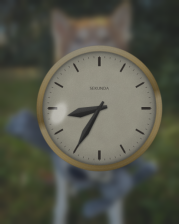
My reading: 8:35
